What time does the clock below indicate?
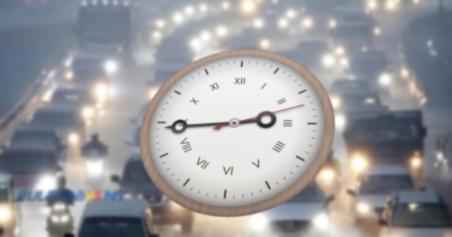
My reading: 2:44:12
